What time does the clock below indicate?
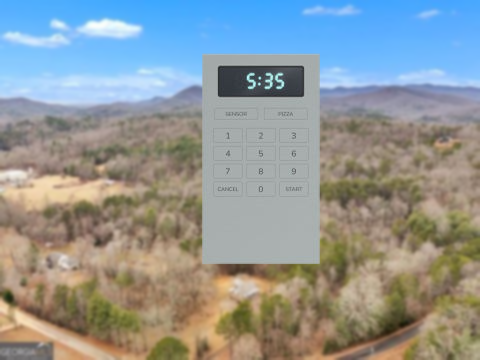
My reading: 5:35
